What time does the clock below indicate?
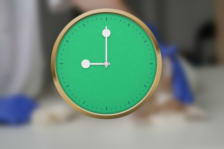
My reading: 9:00
